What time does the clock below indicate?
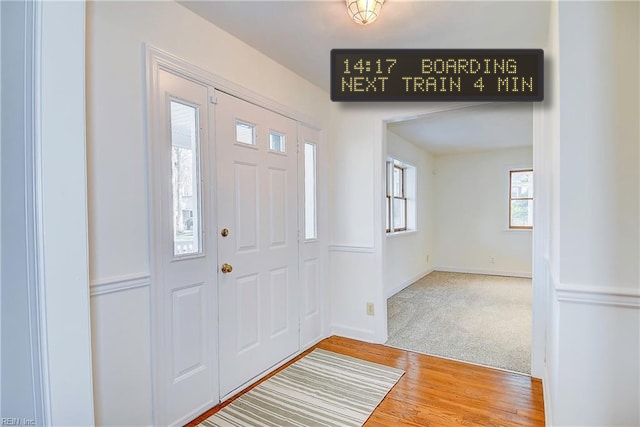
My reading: 14:17
